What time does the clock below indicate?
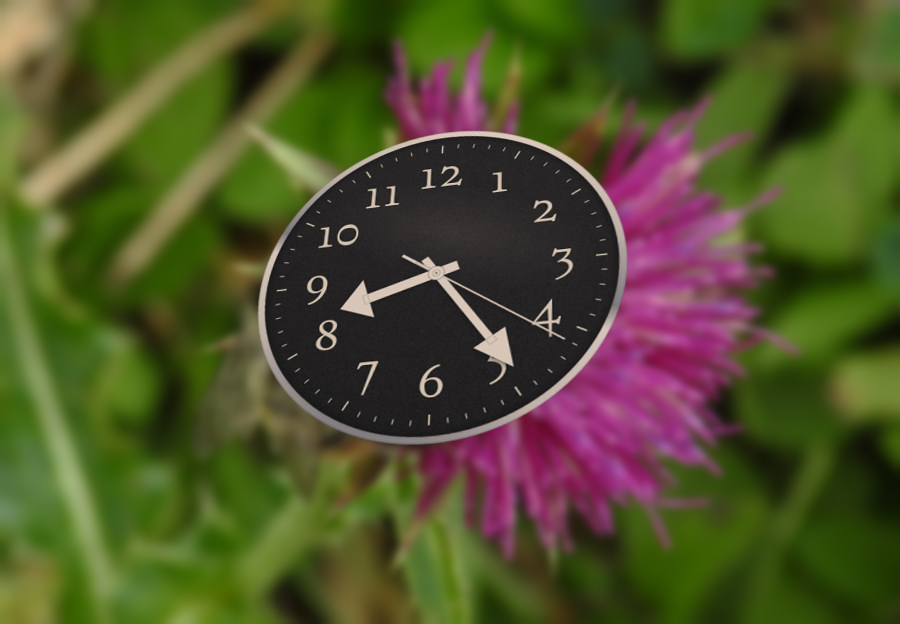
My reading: 8:24:21
